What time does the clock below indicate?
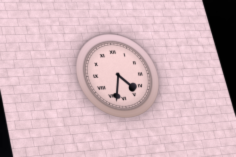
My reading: 4:33
